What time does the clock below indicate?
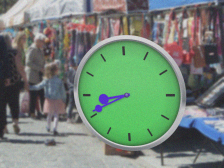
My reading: 8:41
